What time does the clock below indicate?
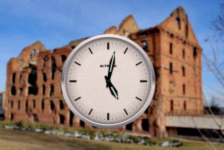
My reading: 5:02
